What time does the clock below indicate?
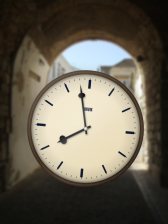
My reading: 7:58
